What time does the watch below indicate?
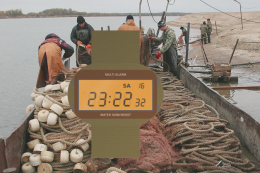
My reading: 23:22:32
